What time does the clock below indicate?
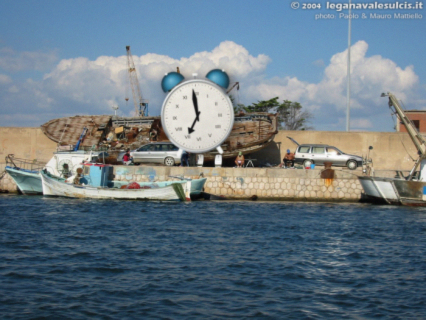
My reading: 6:59
